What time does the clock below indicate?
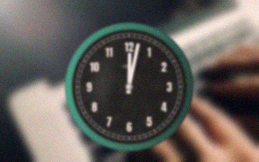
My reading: 12:02
